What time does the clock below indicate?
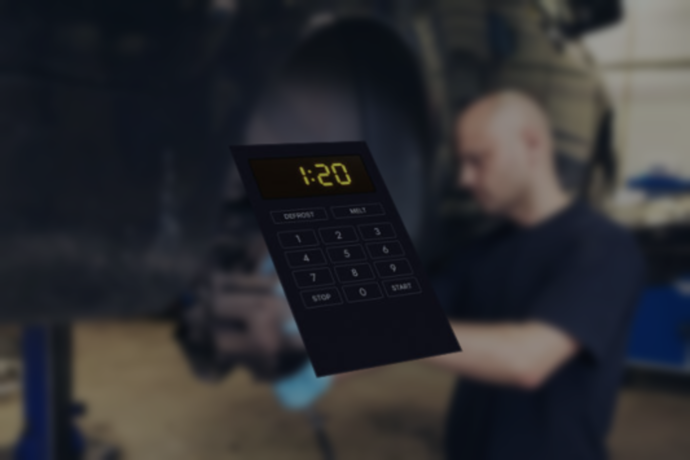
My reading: 1:20
